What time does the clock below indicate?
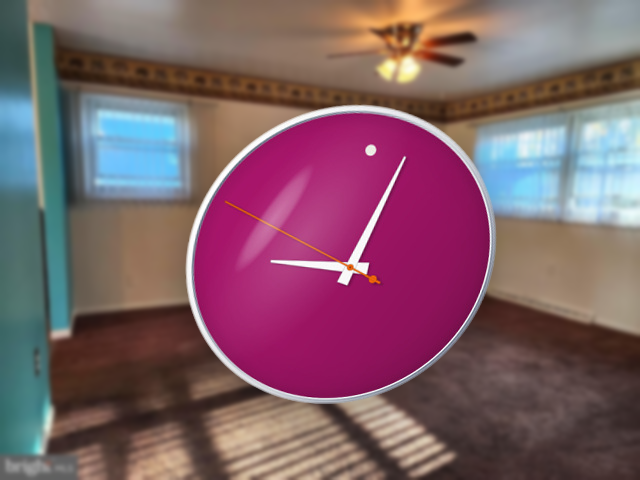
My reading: 9:02:49
